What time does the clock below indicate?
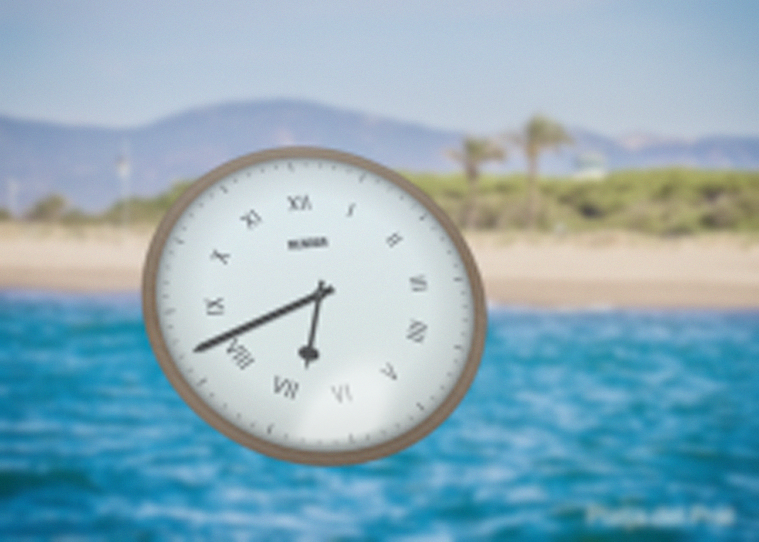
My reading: 6:42
